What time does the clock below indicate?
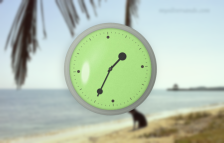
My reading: 1:35
